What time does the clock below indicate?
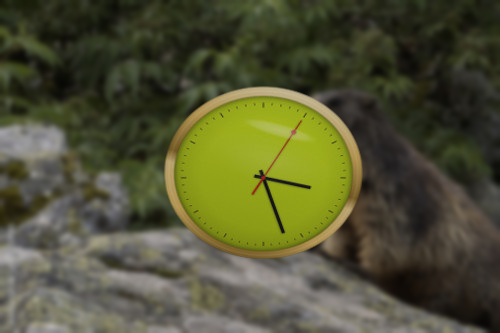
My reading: 3:27:05
